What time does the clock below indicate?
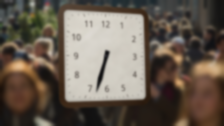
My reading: 6:33
